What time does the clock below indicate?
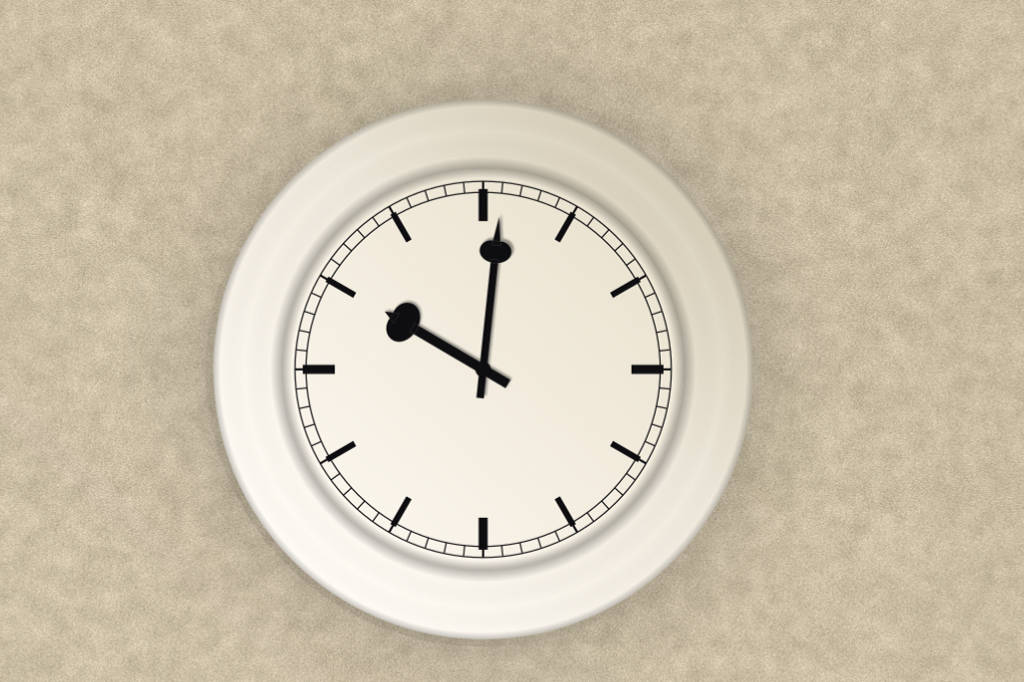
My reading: 10:01
